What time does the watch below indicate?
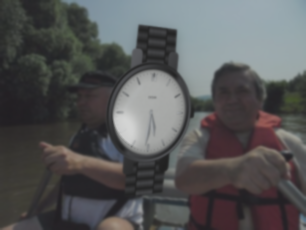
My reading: 5:31
